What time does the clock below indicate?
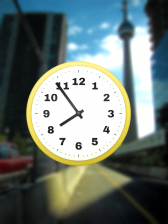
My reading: 7:54
